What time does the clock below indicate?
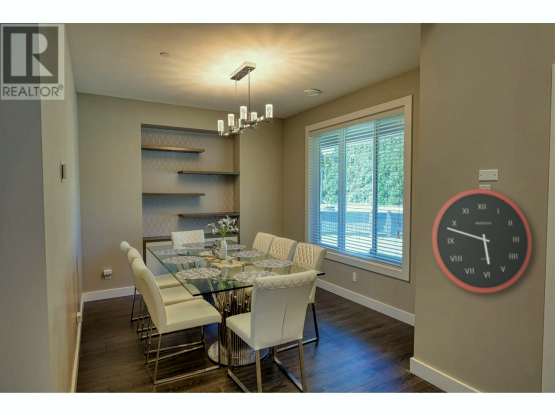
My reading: 5:48
